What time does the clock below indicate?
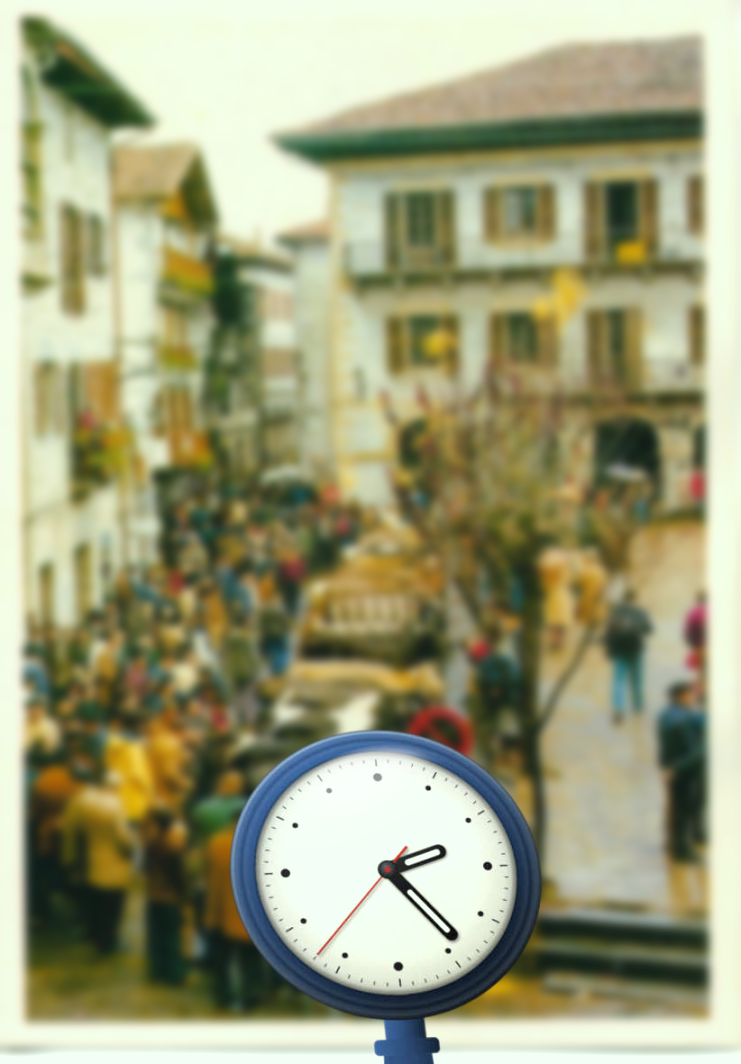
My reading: 2:23:37
